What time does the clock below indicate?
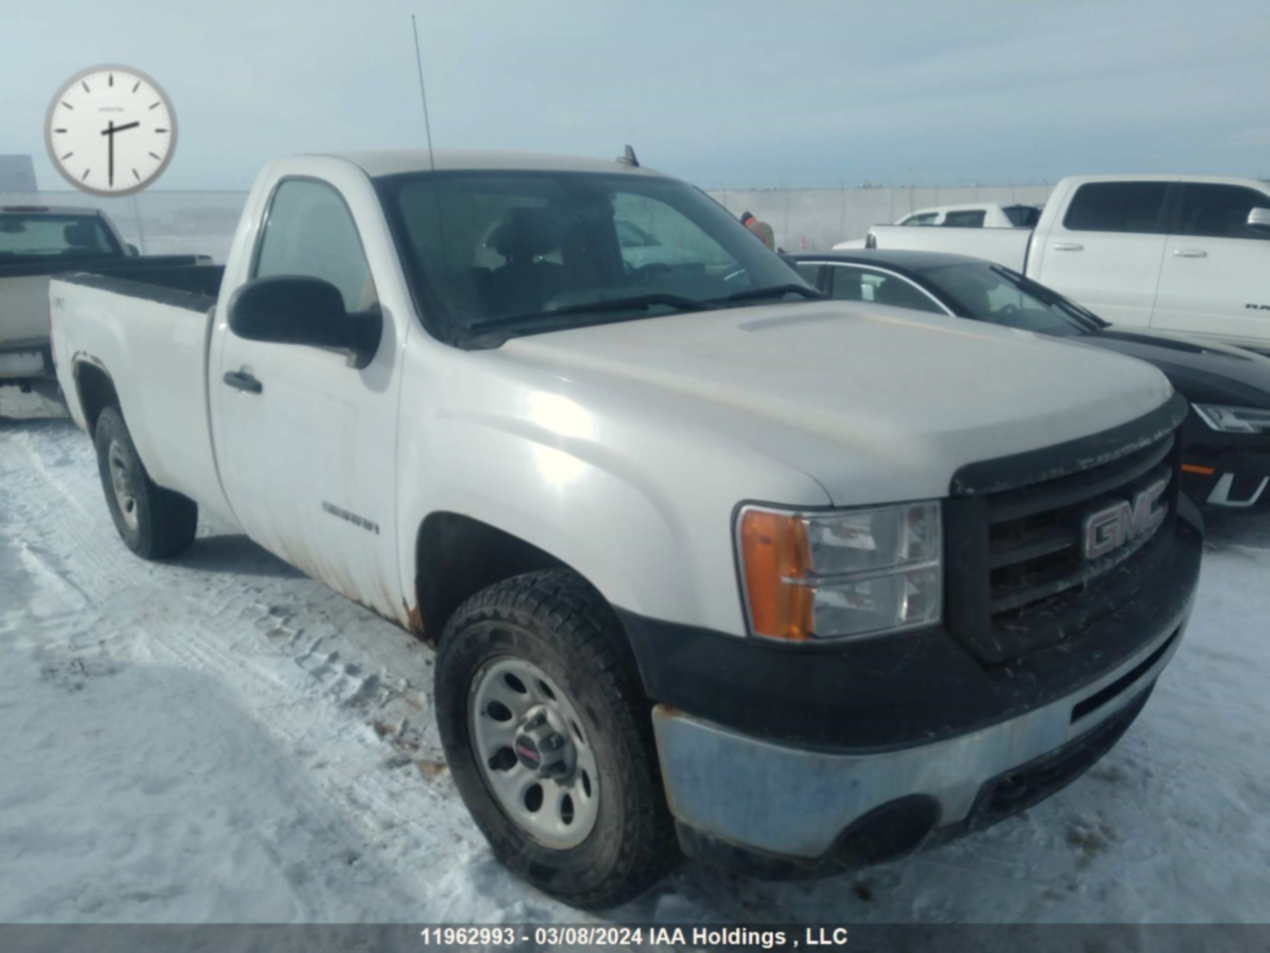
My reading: 2:30
